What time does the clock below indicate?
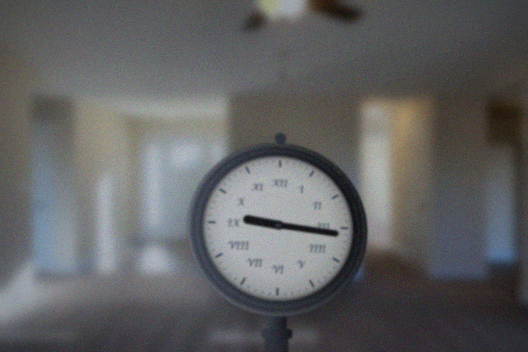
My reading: 9:16
